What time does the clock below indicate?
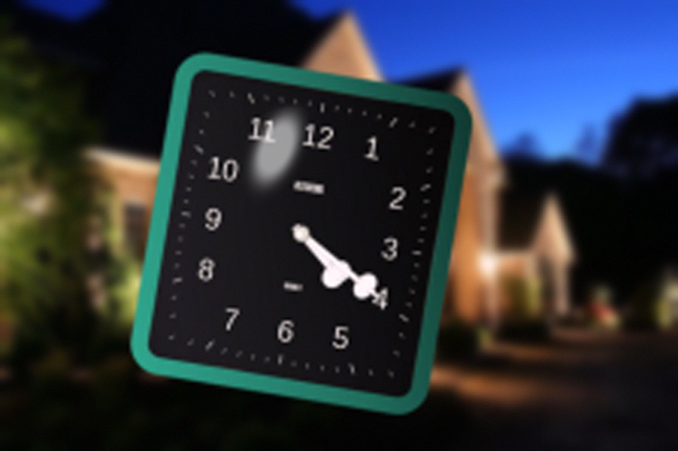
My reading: 4:20
